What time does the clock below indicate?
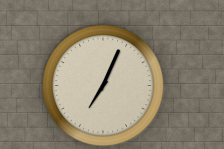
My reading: 7:04
